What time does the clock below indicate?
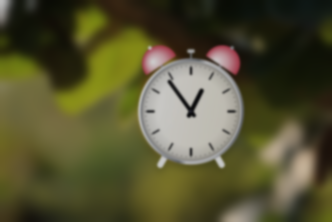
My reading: 12:54
